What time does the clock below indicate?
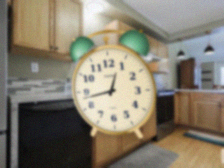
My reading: 12:43
